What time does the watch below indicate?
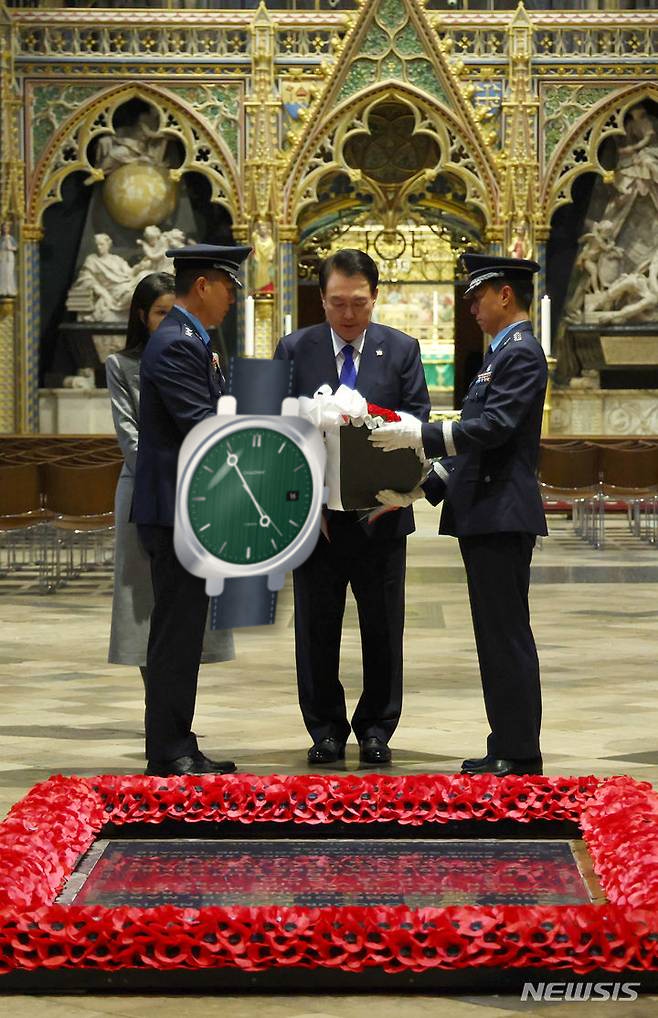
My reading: 4:54:23
